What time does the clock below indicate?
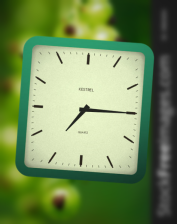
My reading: 7:15
